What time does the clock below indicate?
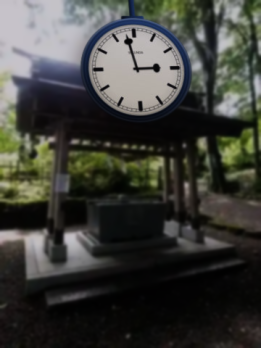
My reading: 2:58
